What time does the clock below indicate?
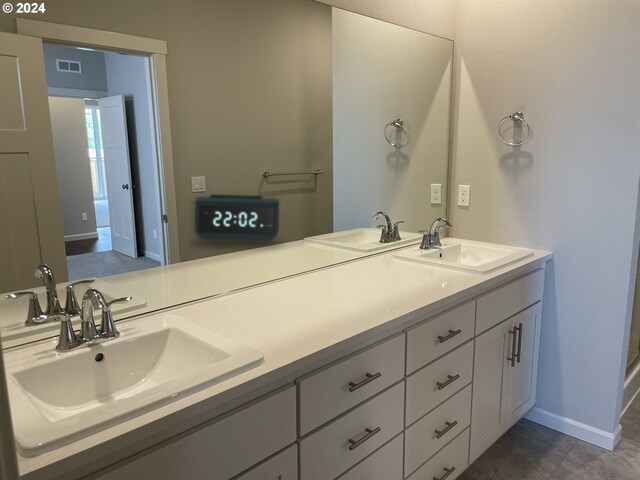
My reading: 22:02
